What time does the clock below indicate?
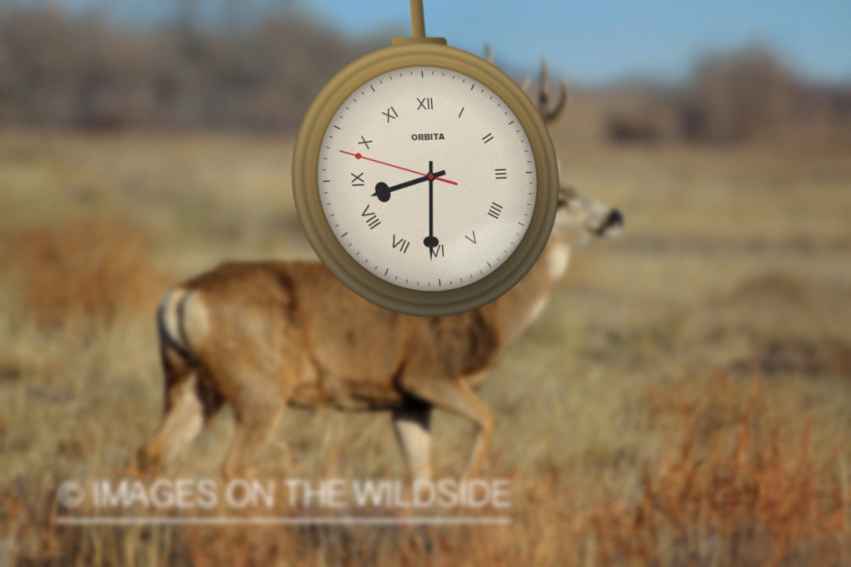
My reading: 8:30:48
